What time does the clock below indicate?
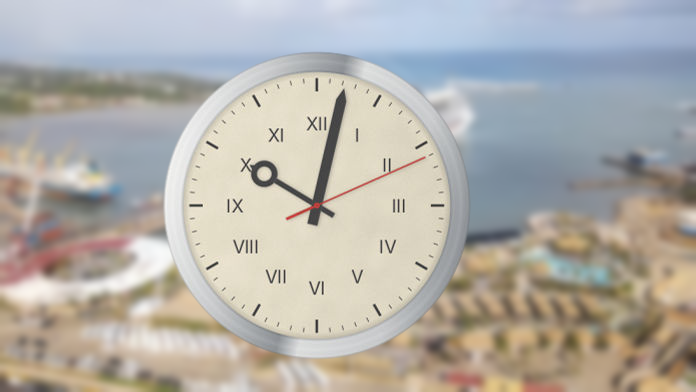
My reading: 10:02:11
